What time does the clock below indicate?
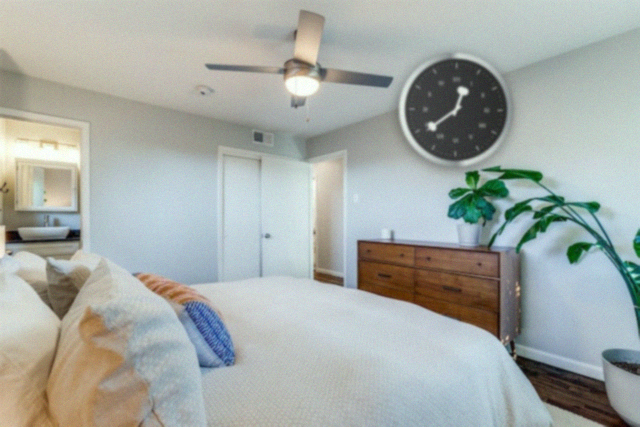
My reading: 12:39
